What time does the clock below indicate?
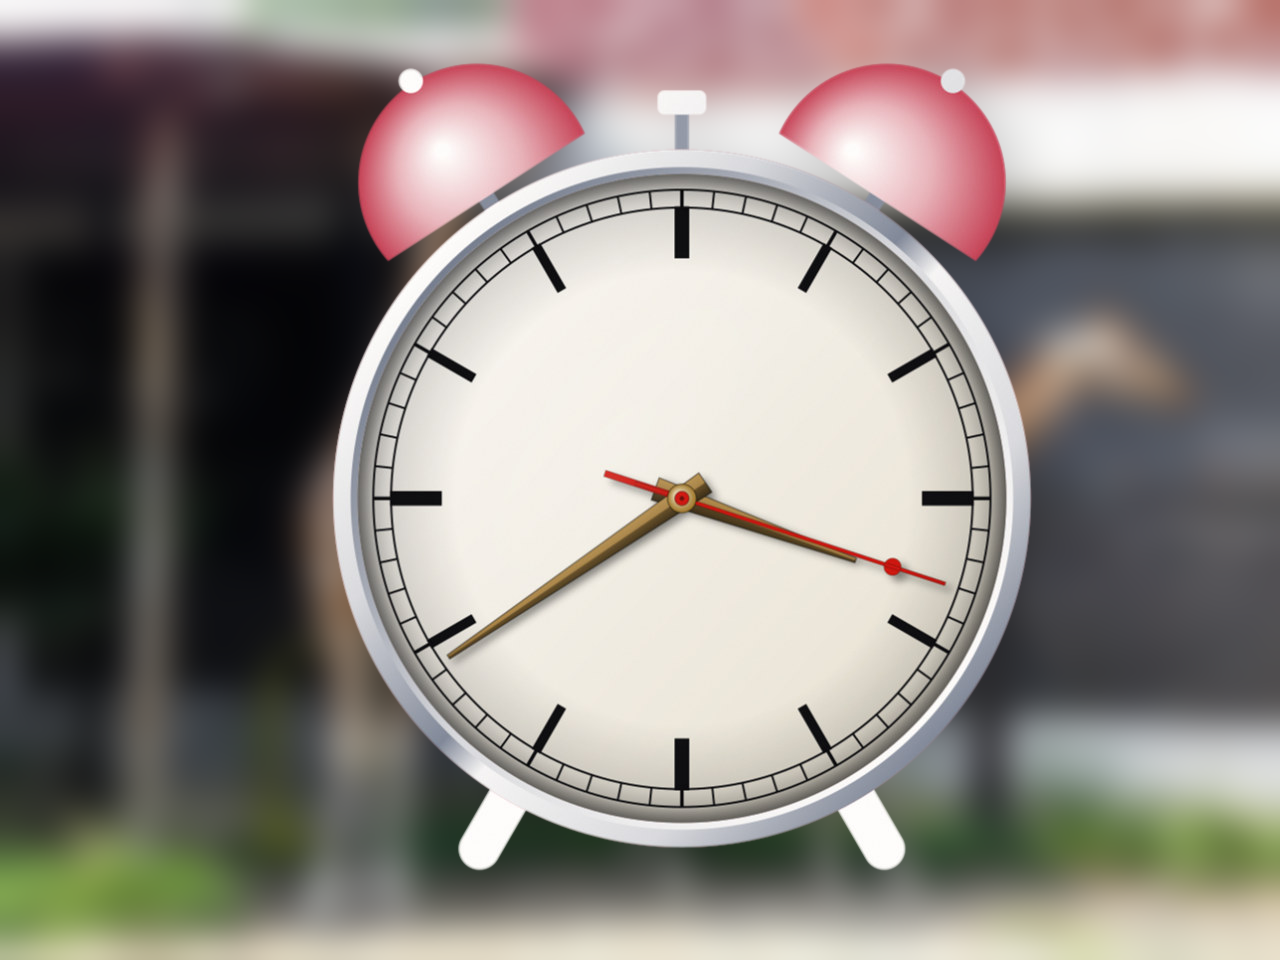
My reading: 3:39:18
